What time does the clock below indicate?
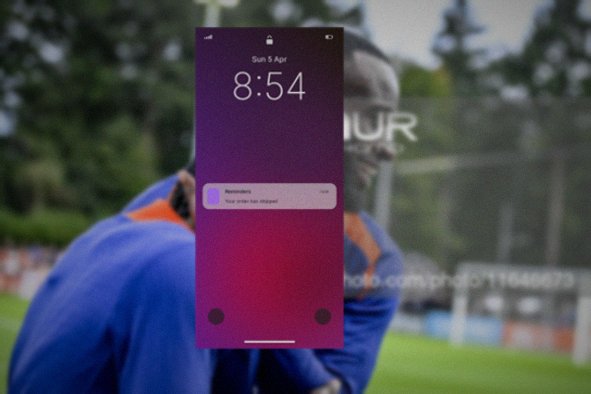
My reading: 8:54
